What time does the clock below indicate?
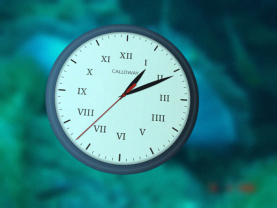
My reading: 1:10:37
